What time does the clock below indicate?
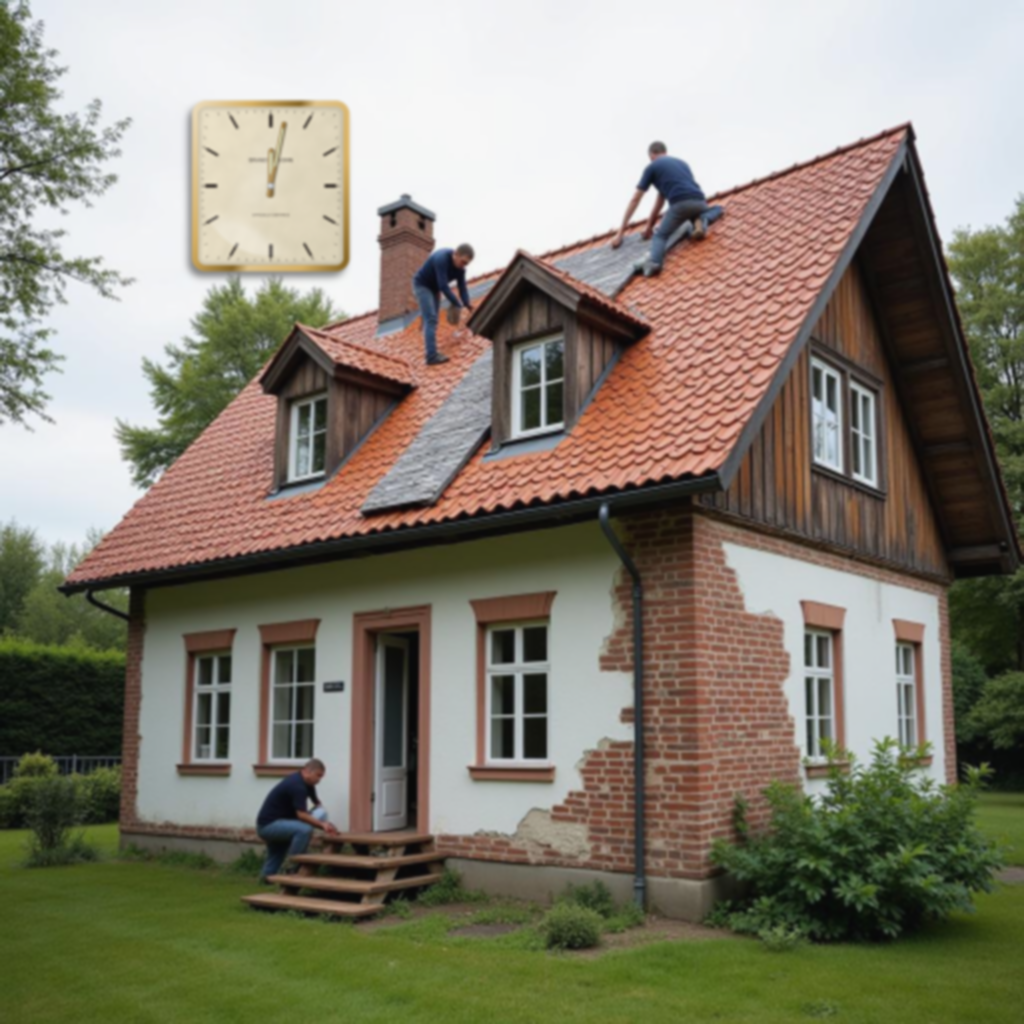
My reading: 12:02
